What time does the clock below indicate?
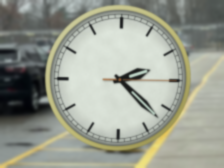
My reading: 2:22:15
